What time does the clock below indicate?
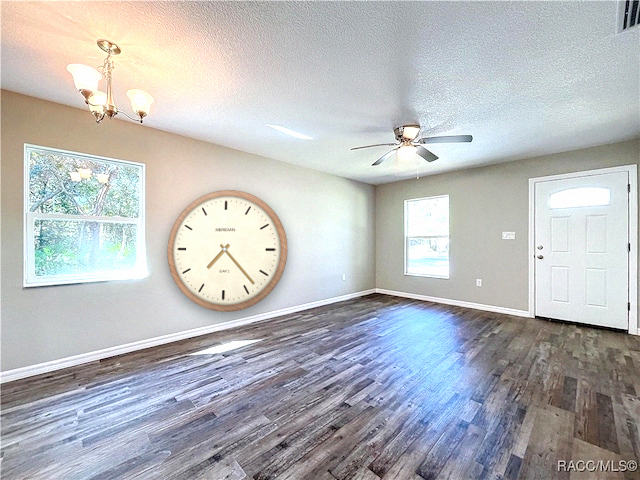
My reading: 7:23
